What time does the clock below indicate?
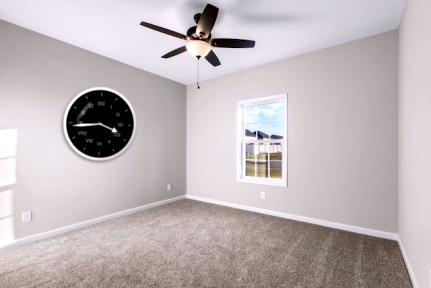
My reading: 3:44
